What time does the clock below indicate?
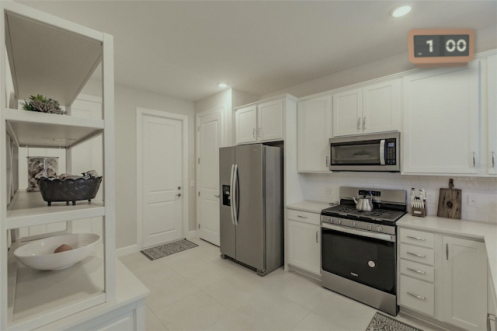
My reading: 1:00
